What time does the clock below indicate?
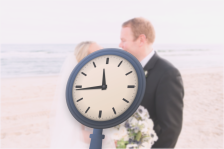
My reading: 11:44
